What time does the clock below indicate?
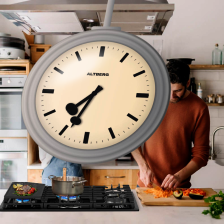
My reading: 7:34
